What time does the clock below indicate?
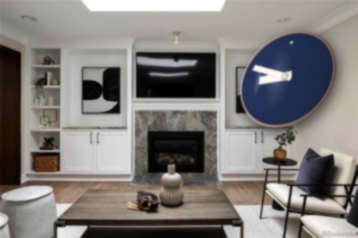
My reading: 8:48
